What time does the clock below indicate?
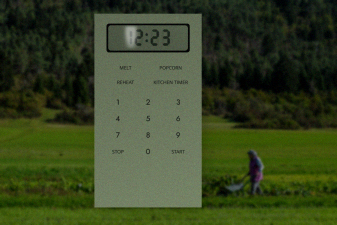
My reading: 12:23
